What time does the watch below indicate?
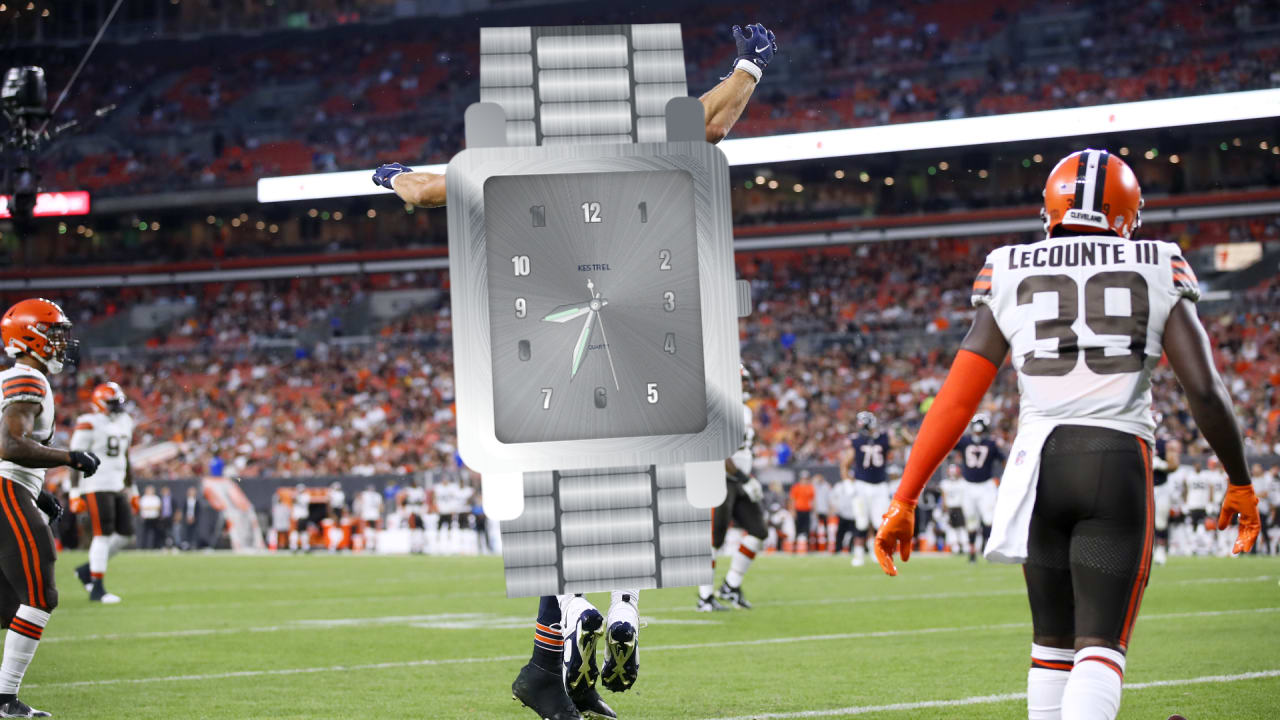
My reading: 8:33:28
